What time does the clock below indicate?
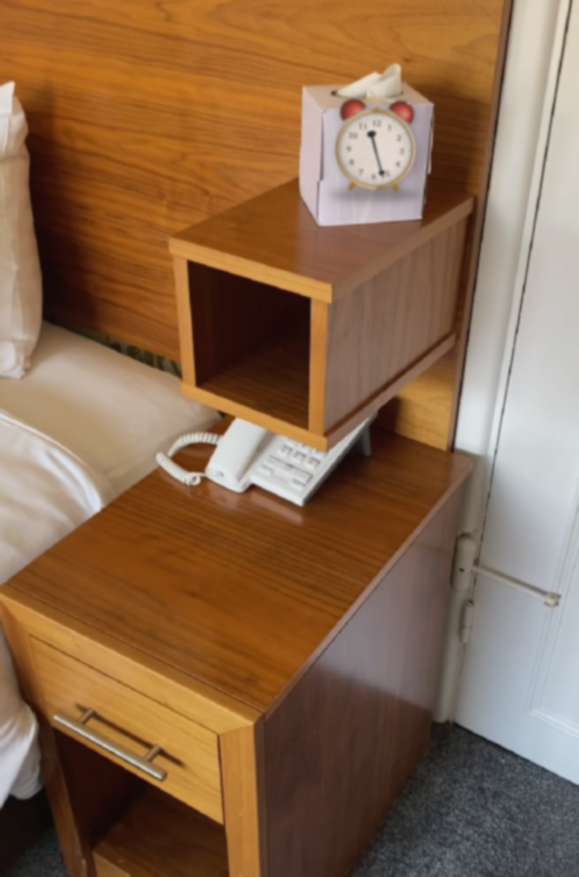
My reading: 11:27
